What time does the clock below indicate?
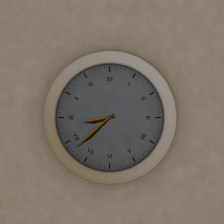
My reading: 8:38
